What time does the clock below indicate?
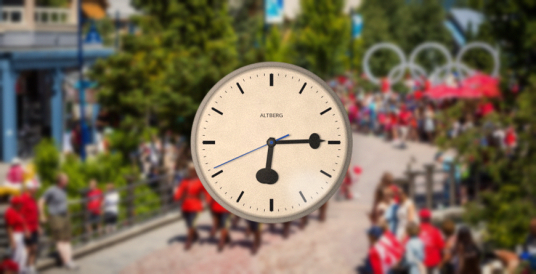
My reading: 6:14:41
